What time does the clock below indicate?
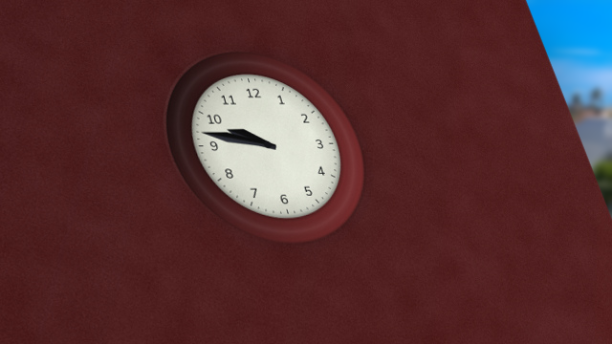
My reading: 9:47
